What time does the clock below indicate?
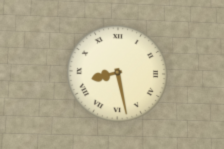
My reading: 8:28
